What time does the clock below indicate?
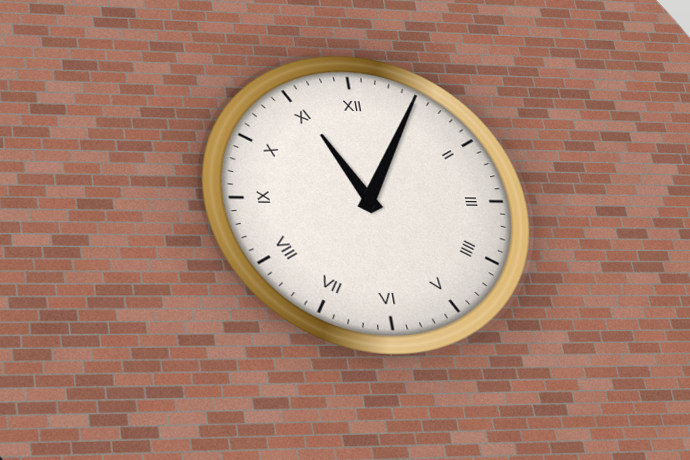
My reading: 11:05
